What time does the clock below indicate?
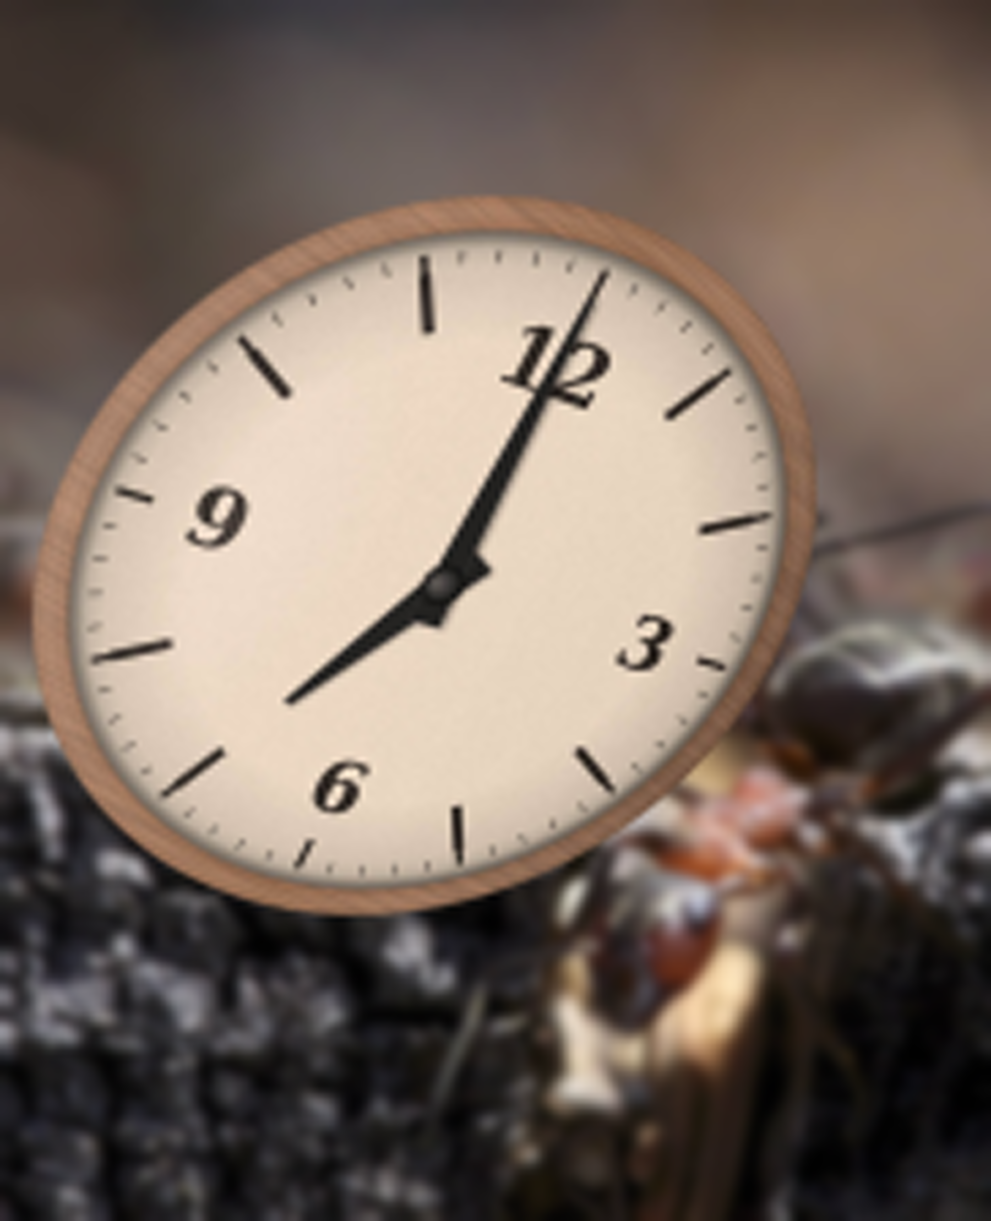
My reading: 7:00
